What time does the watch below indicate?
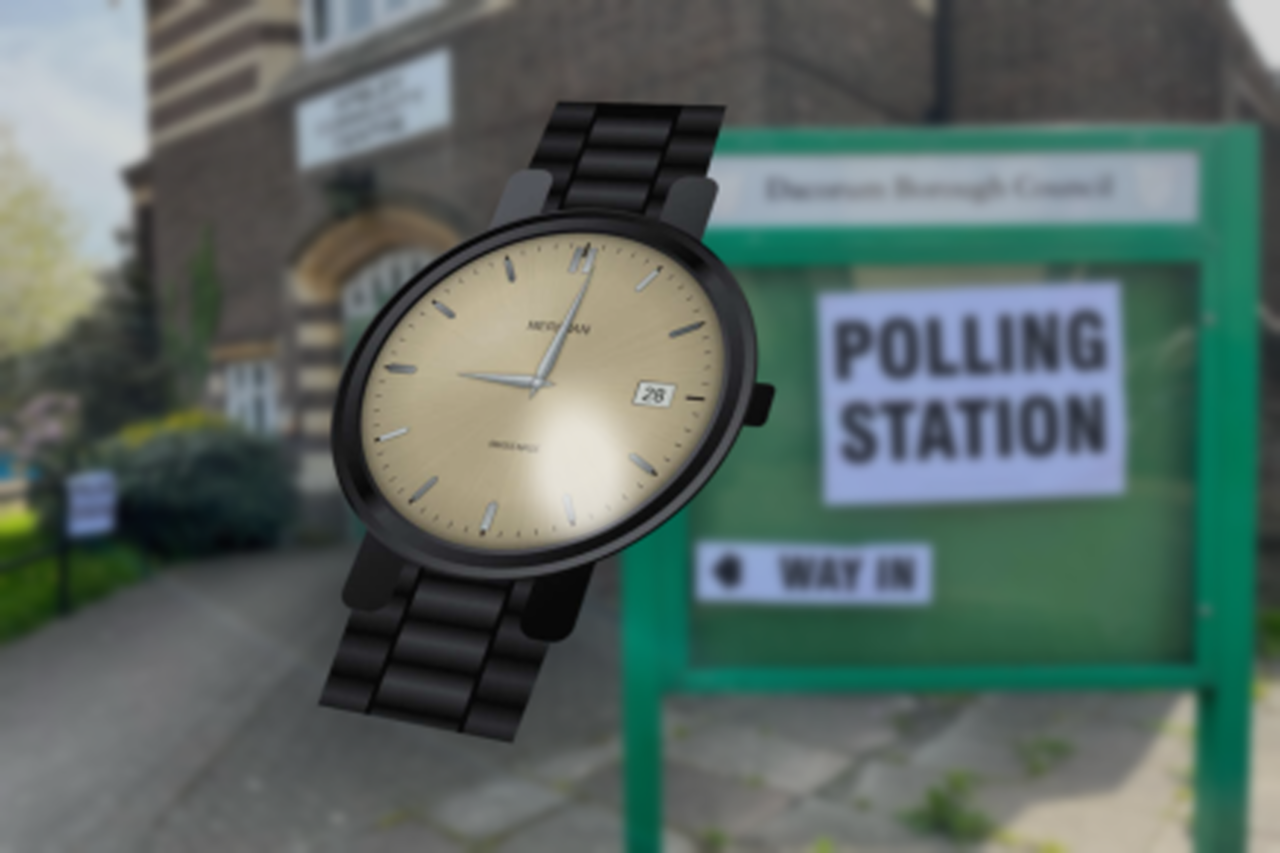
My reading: 9:01
